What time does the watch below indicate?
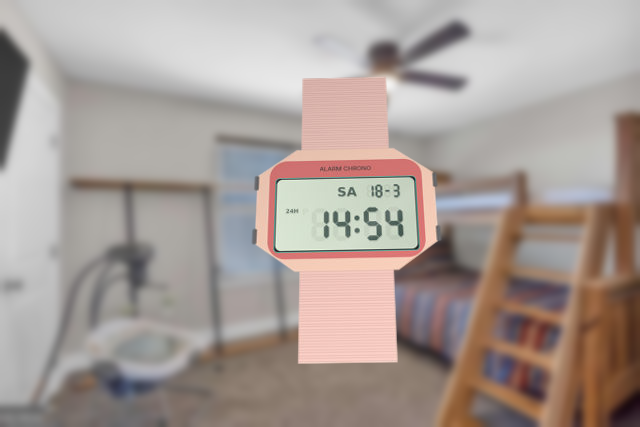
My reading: 14:54
